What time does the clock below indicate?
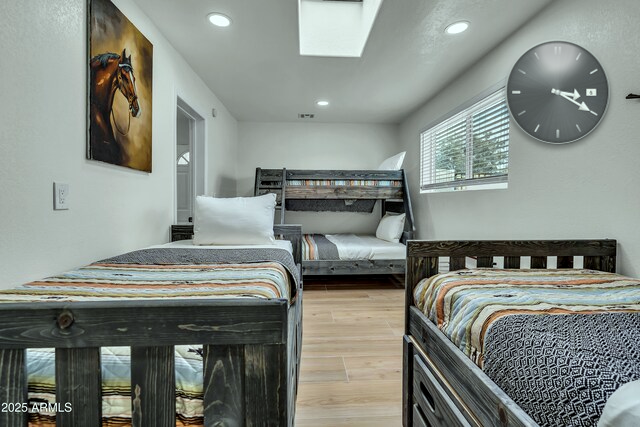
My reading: 3:20
